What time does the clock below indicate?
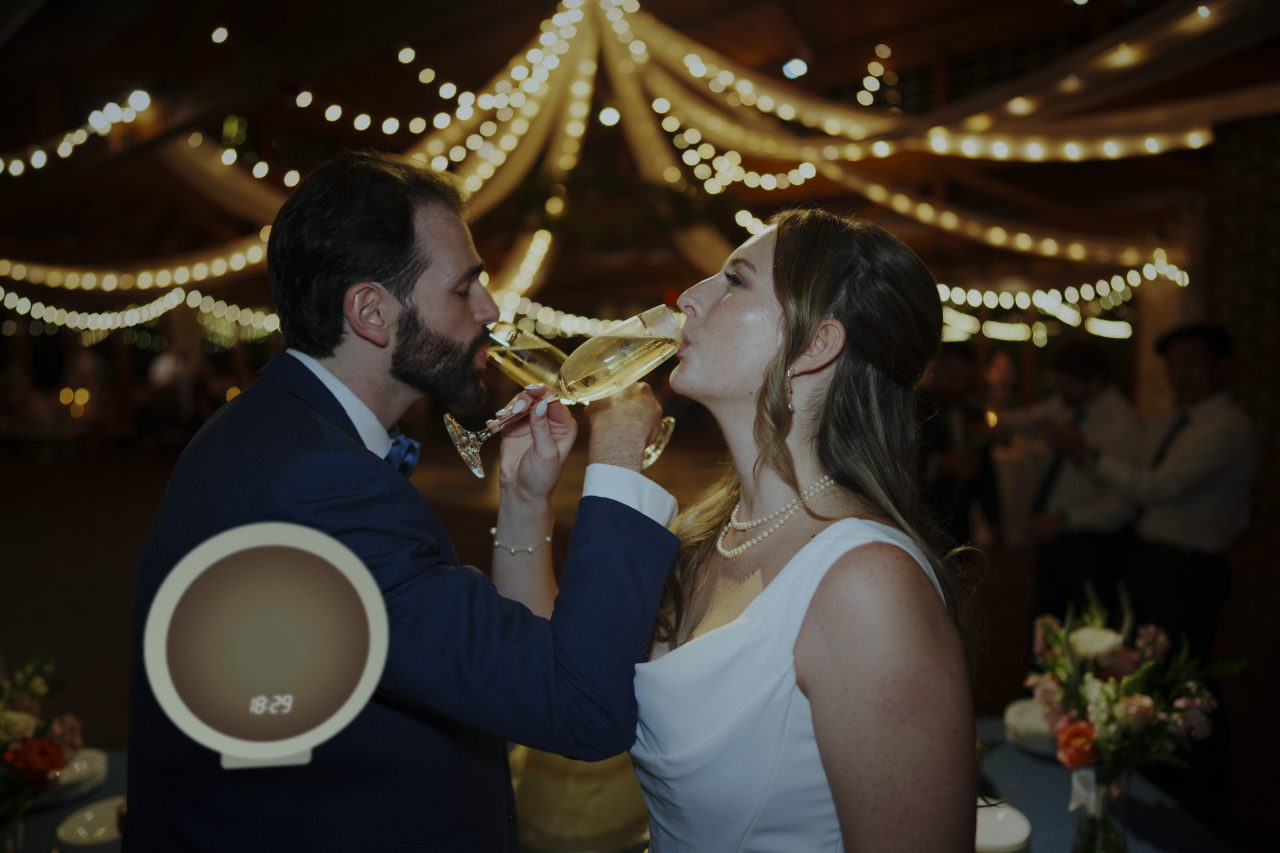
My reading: 18:29
